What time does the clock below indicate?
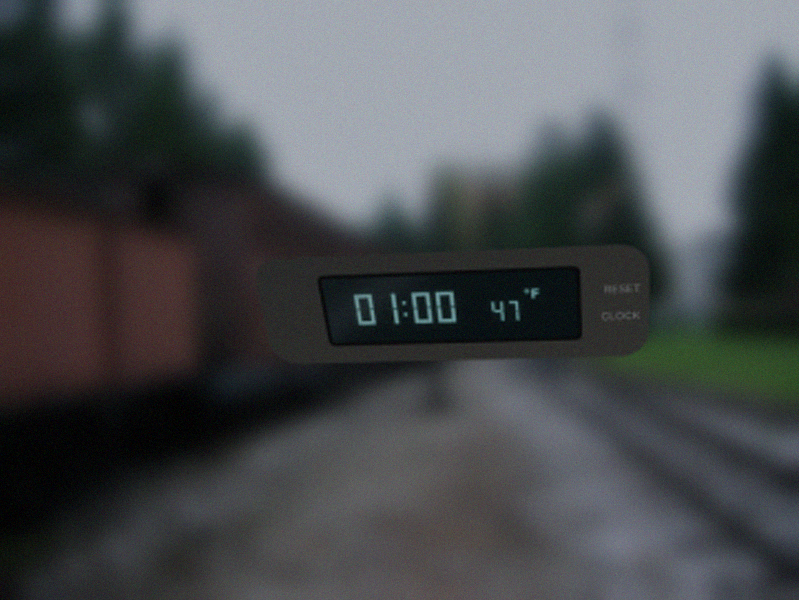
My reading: 1:00
